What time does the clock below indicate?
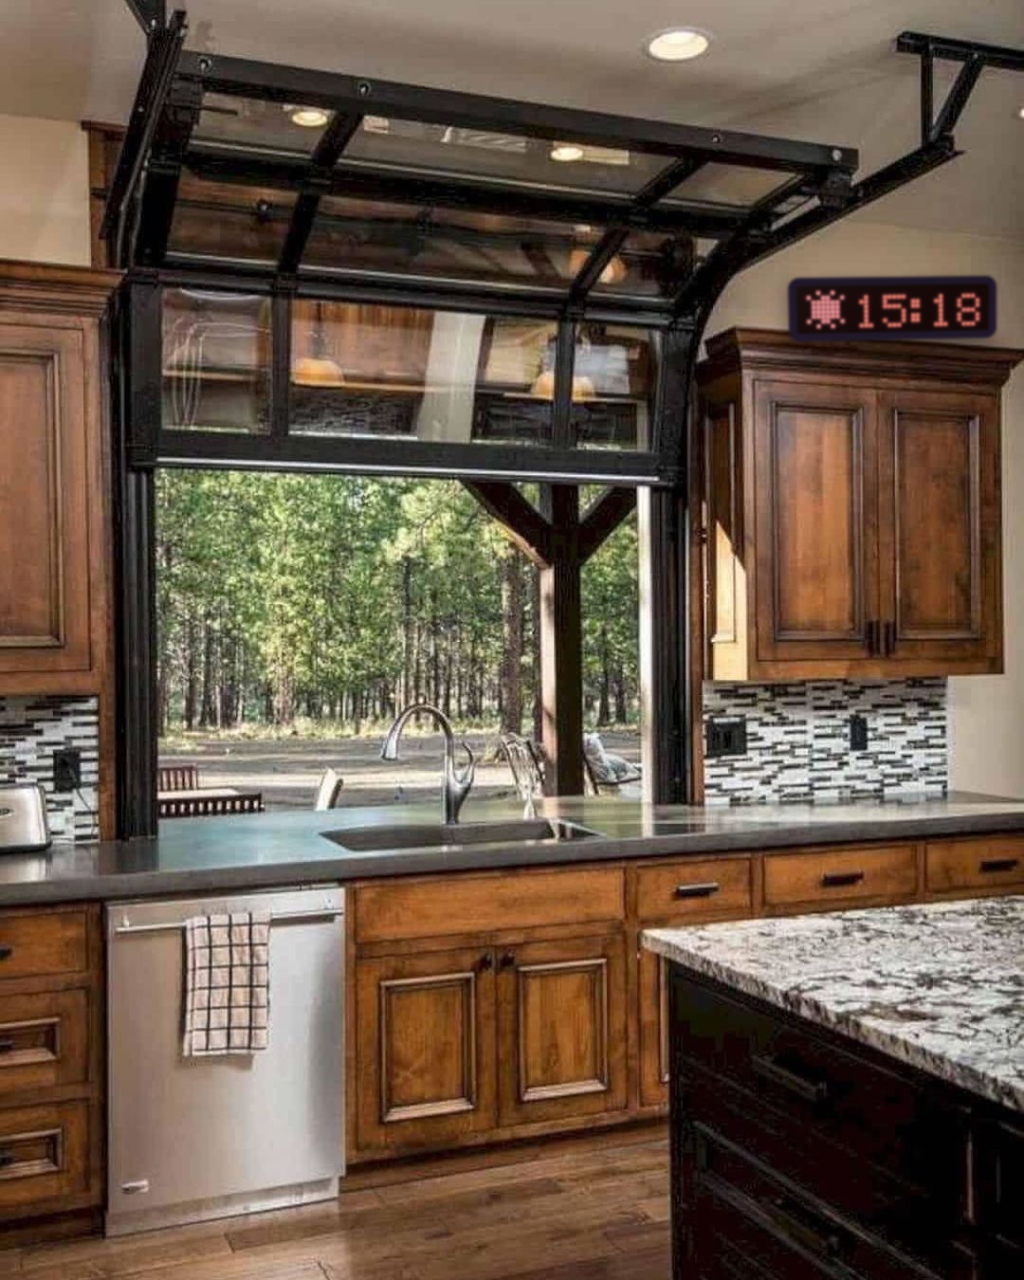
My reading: 15:18
